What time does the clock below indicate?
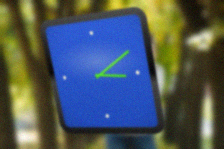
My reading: 3:10
